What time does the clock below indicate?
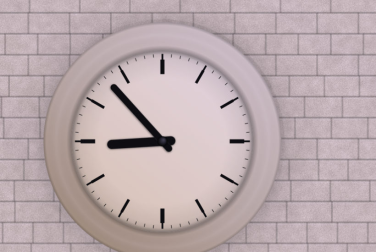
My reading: 8:53
